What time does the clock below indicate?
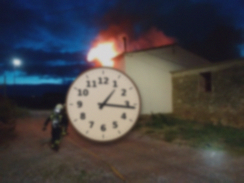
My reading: 1:16
